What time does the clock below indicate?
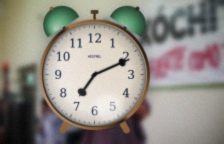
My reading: 7:11
